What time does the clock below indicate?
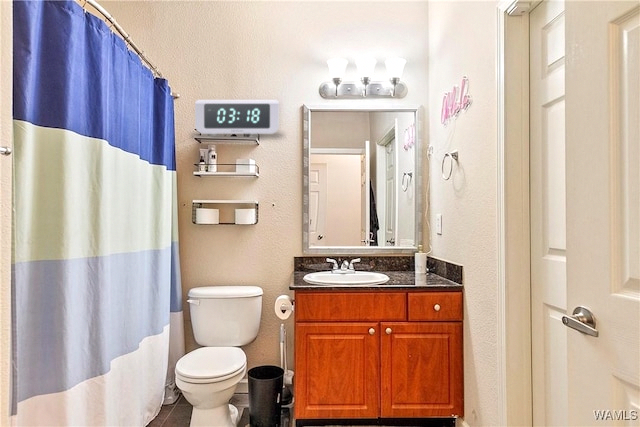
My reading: 3:18
